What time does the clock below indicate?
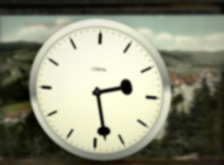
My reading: 2:28
